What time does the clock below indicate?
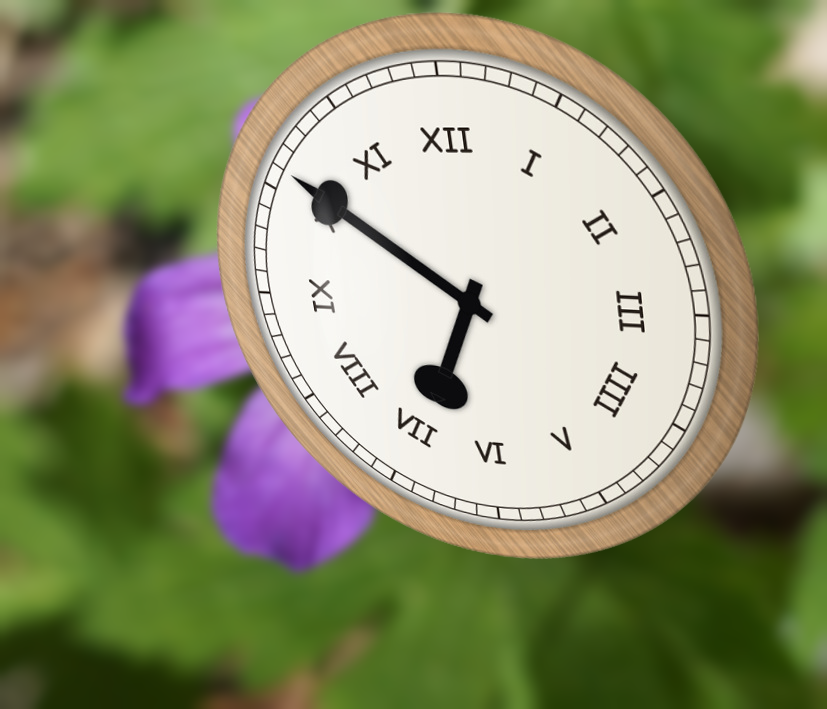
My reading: 6:51
